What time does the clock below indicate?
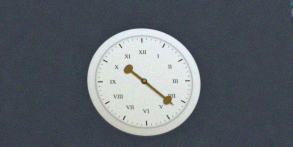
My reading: 10:22
